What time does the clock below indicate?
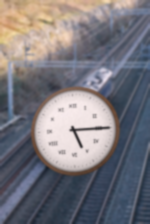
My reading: 5:15
